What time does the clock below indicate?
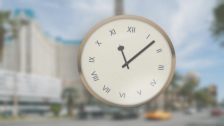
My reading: 11:07
